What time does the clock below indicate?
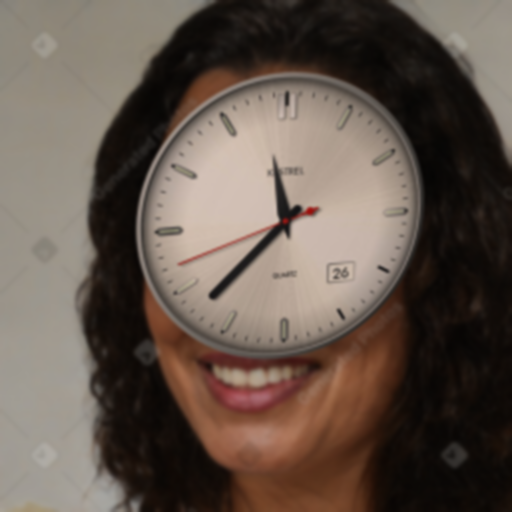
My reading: 11:37:42
